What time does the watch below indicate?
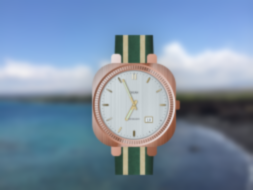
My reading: 6:56
